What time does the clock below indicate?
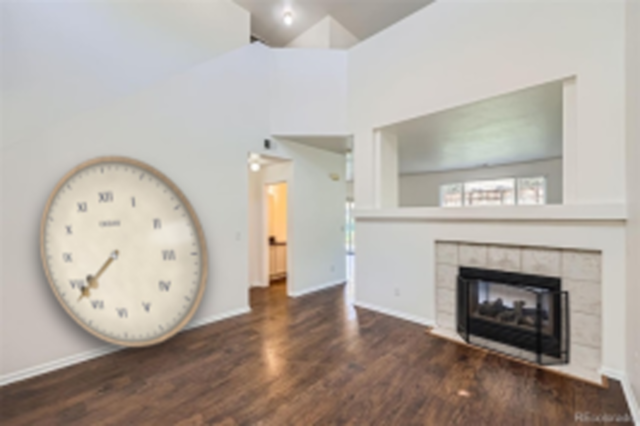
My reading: 7:38
